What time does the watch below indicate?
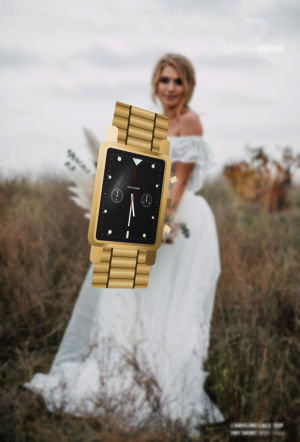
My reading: 5:30
